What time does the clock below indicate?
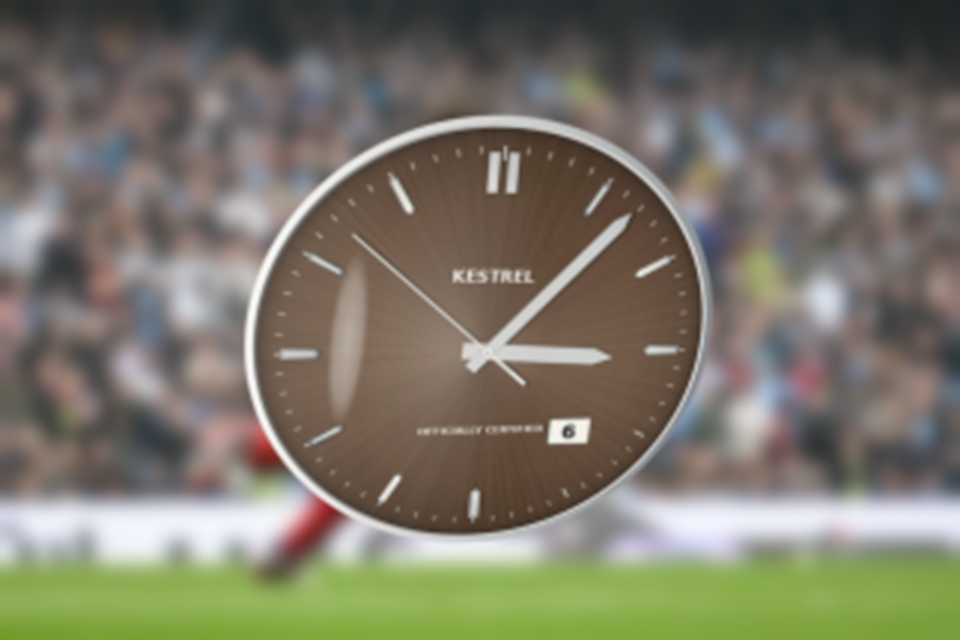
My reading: 3:06:52
